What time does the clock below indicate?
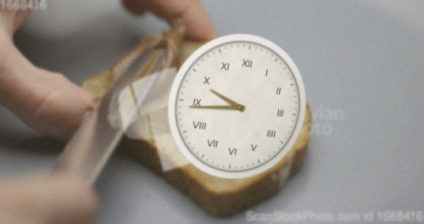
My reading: 9:44
